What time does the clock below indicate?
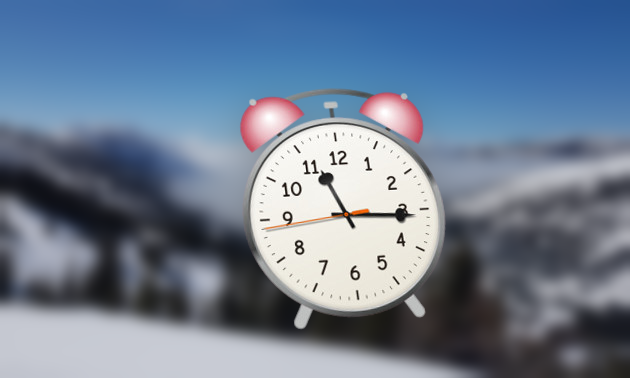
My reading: 11:15:44
